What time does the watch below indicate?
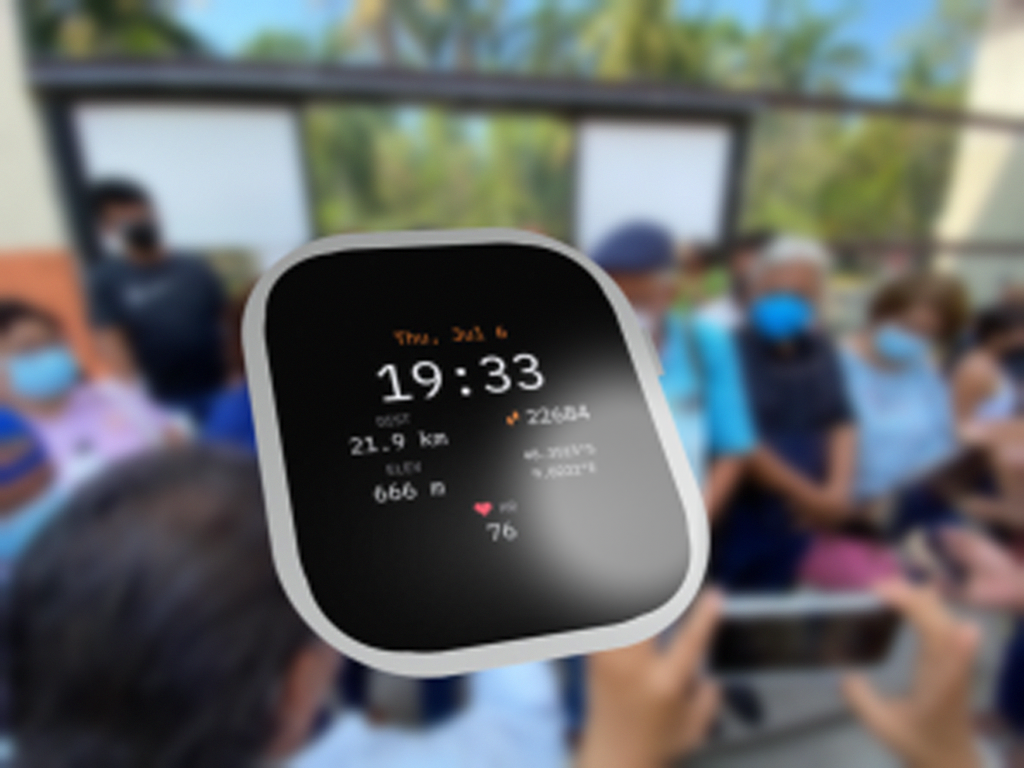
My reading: 19:33
